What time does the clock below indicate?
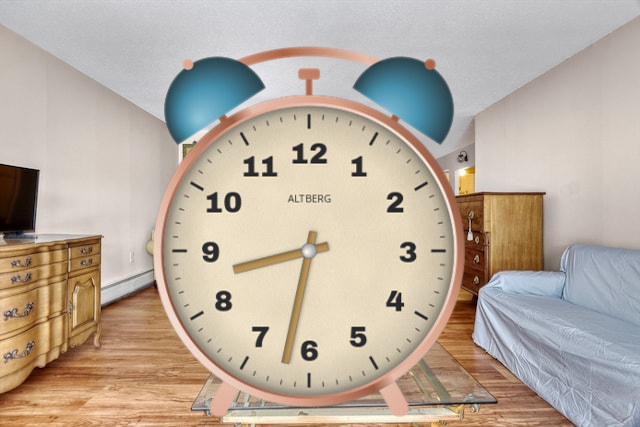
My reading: 8:32
